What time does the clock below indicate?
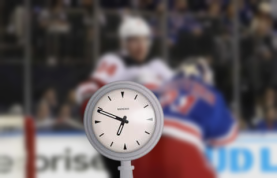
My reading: 6:49
